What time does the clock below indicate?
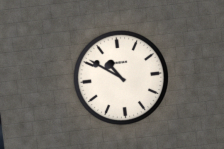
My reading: 10:51
